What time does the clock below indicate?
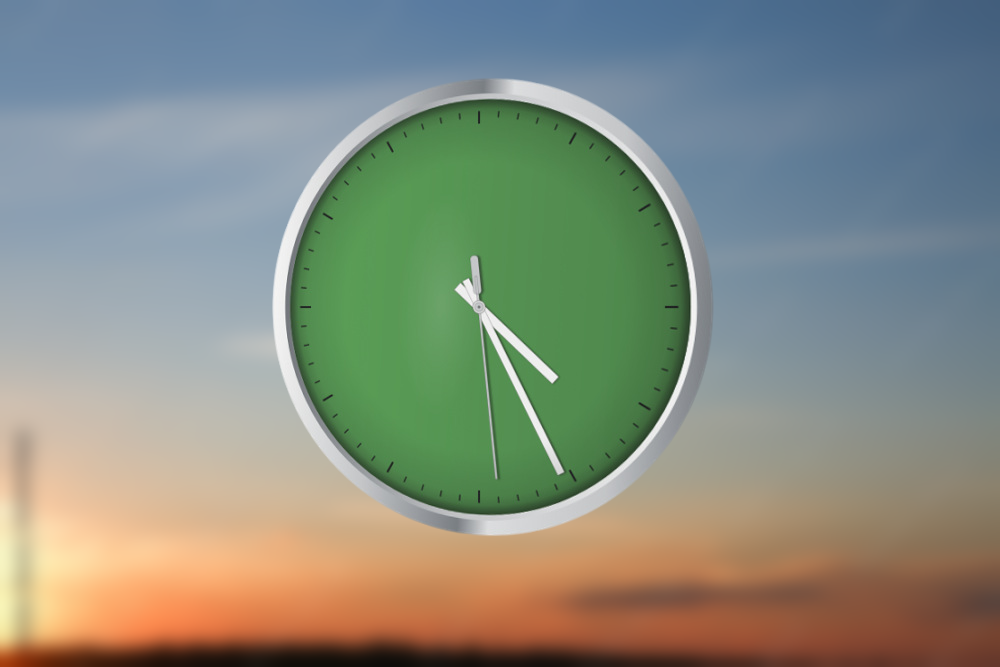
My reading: 4:25:29
